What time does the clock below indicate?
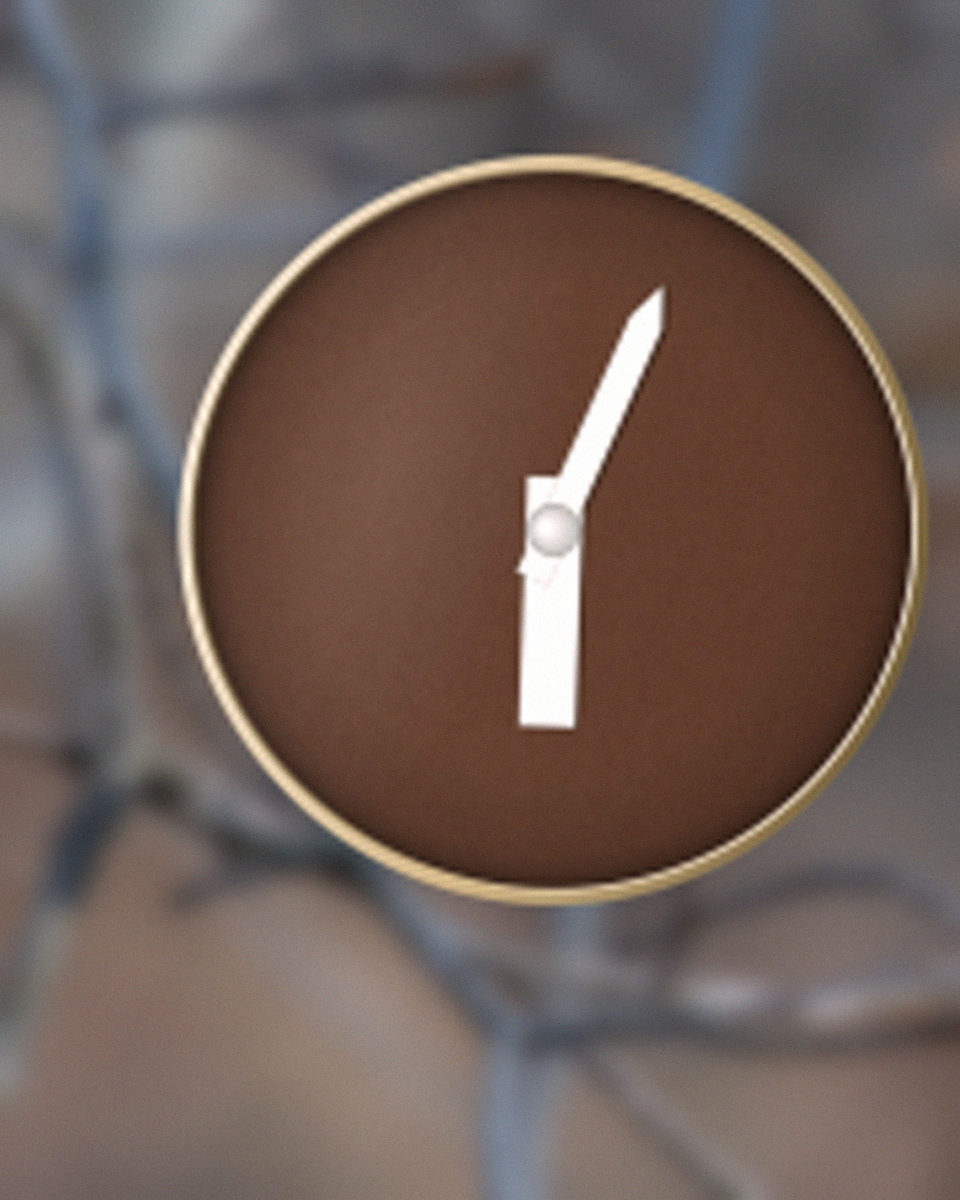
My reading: 6:04
